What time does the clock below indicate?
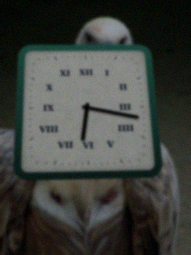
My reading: 6:17
